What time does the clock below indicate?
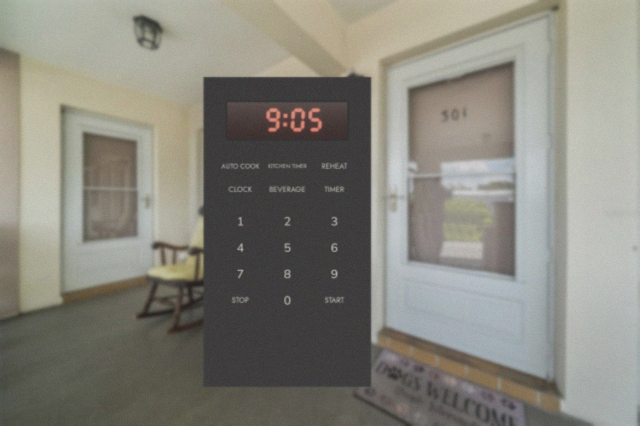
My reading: 9:05
